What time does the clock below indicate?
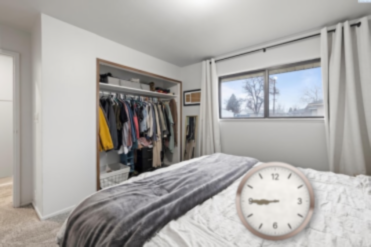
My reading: 8:45
